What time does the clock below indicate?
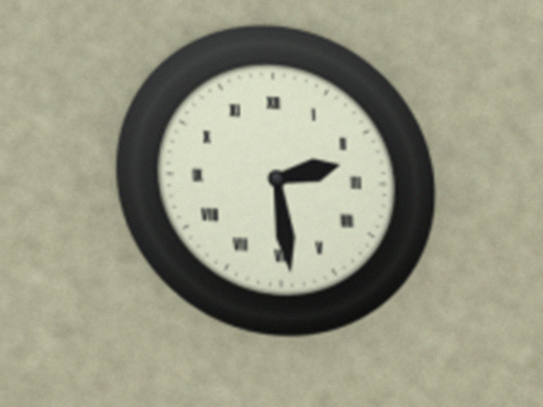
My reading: 2:29
